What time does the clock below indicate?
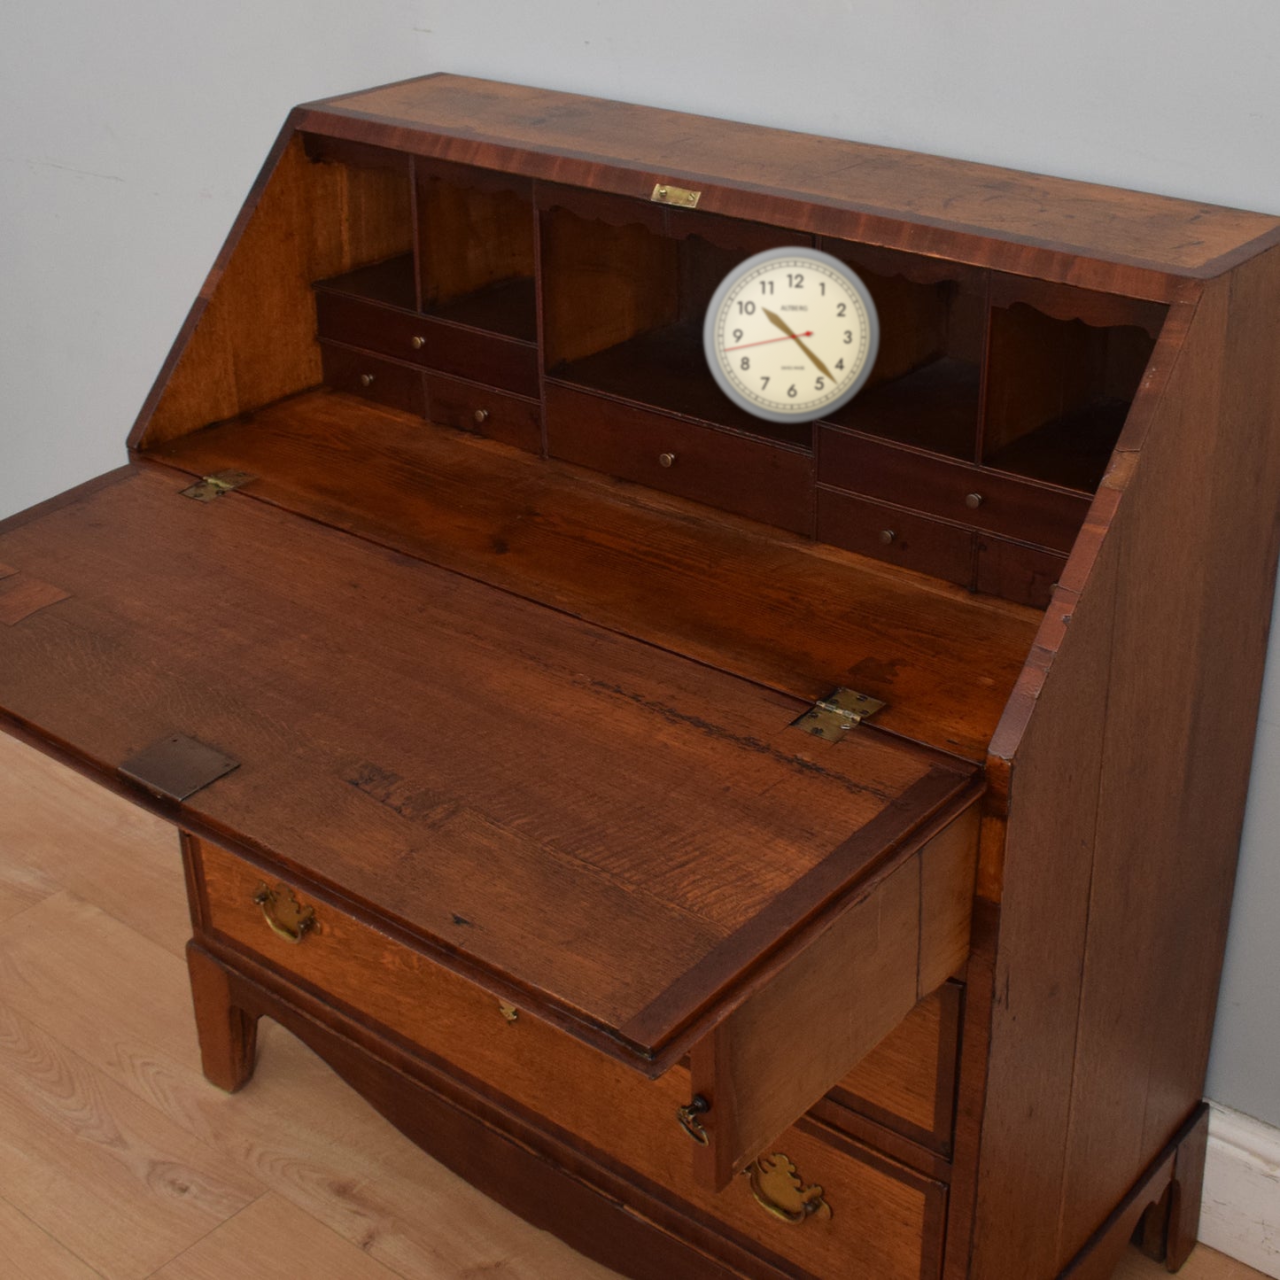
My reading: 10:22:43
